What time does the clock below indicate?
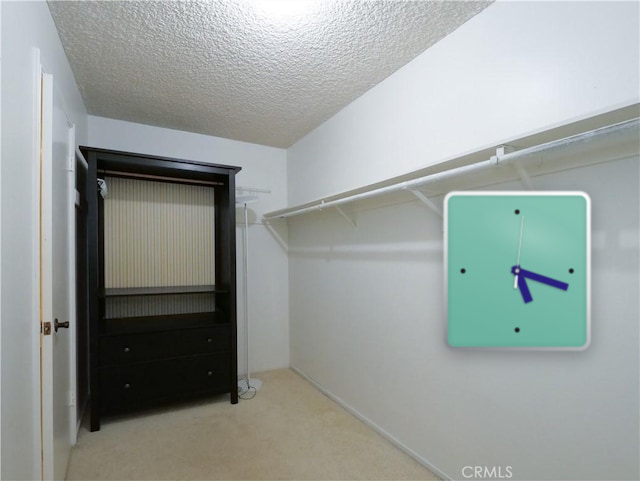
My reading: 5:18:01
